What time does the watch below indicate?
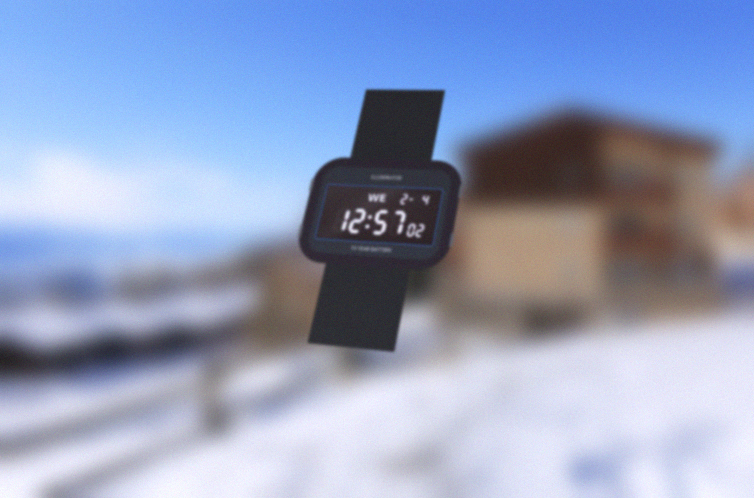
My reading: 12:57
